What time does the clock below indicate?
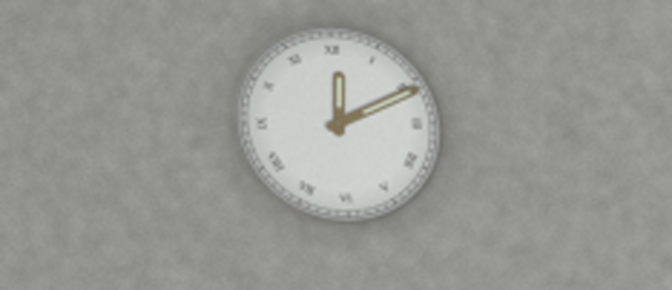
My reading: 12:11
